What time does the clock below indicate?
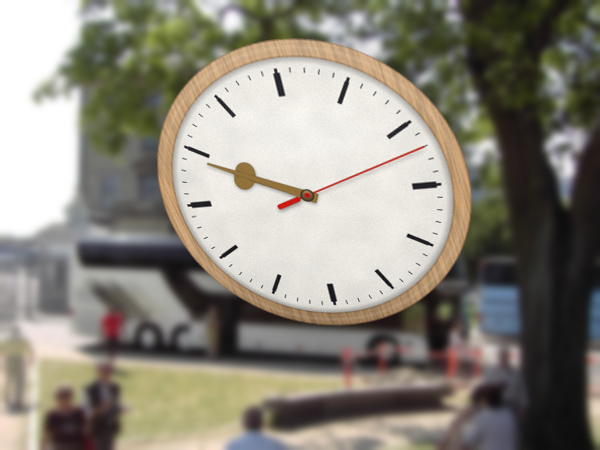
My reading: 9:49:12
